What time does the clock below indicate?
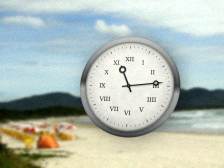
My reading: 11:14
